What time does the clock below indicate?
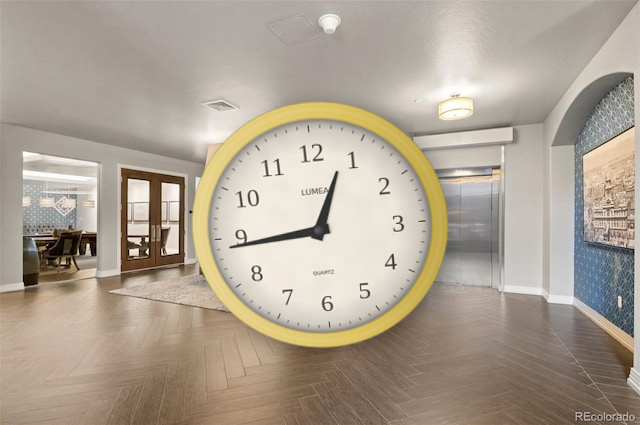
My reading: 12:44
